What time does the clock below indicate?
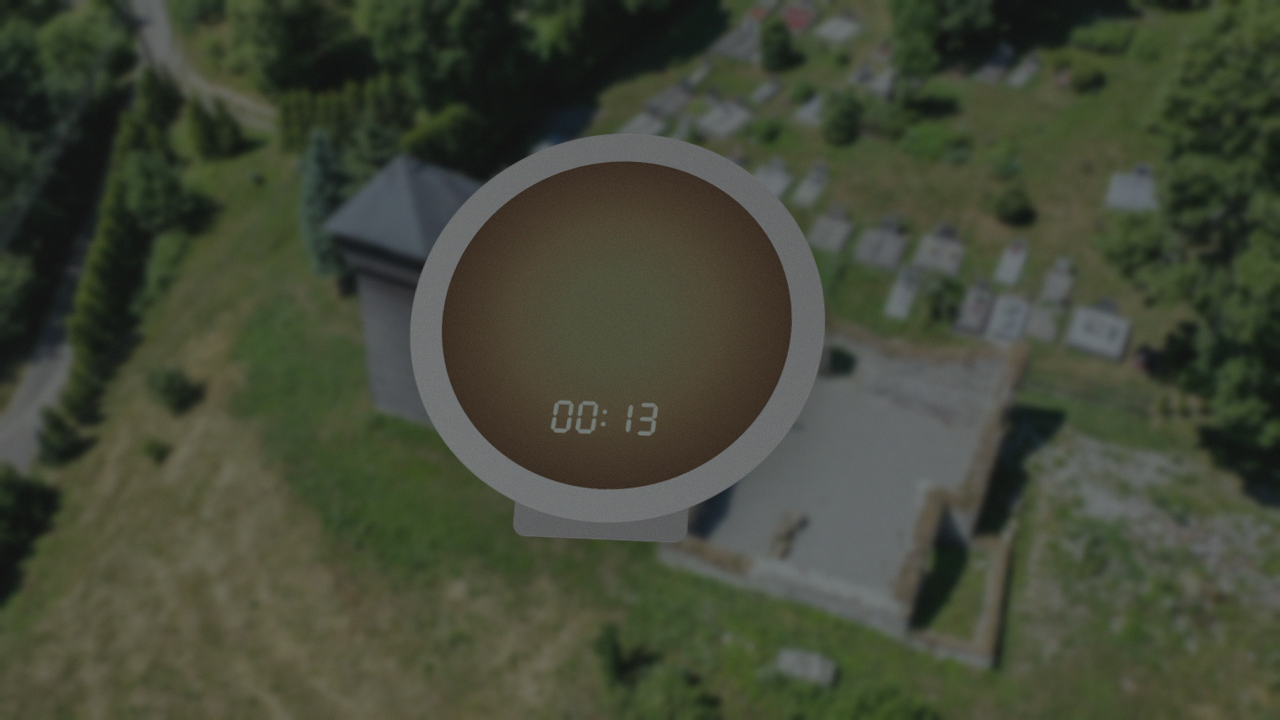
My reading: 0:13
